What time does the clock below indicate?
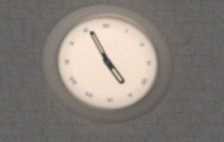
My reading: 4:56
